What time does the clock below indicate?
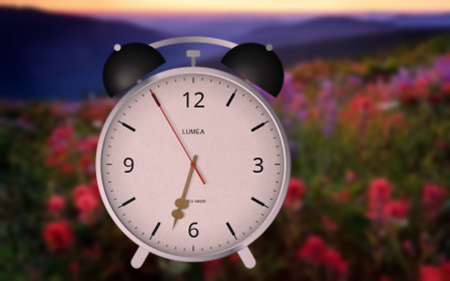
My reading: 6:32:55
